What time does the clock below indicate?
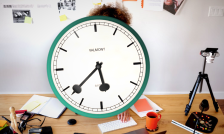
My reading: 5:38
